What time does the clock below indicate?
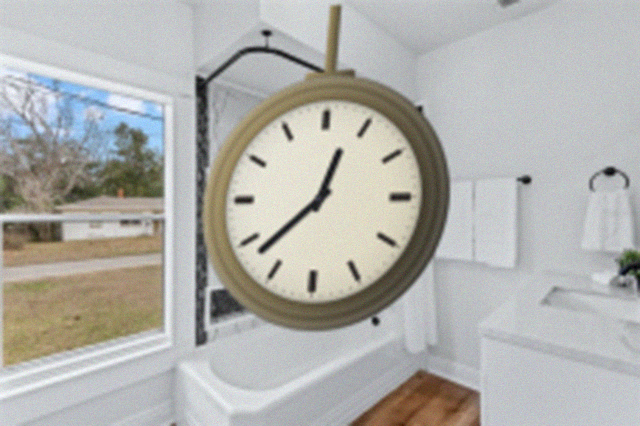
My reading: 12:38
